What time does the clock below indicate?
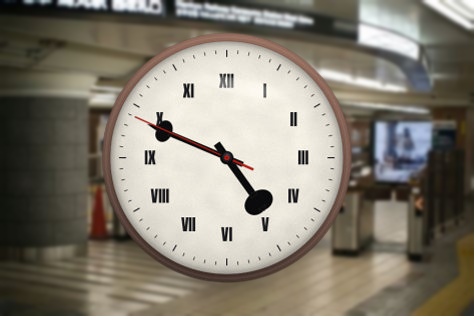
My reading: 4:48:49
